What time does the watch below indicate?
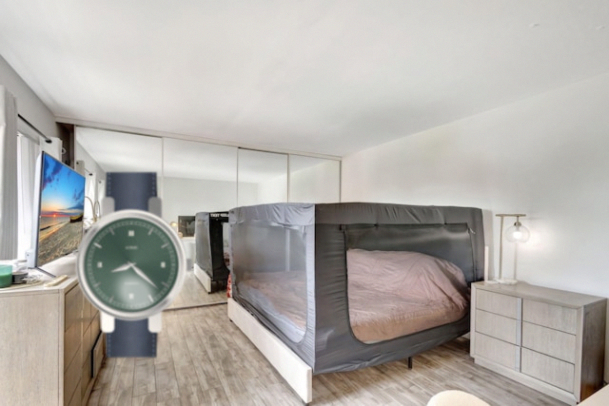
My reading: 8:22
